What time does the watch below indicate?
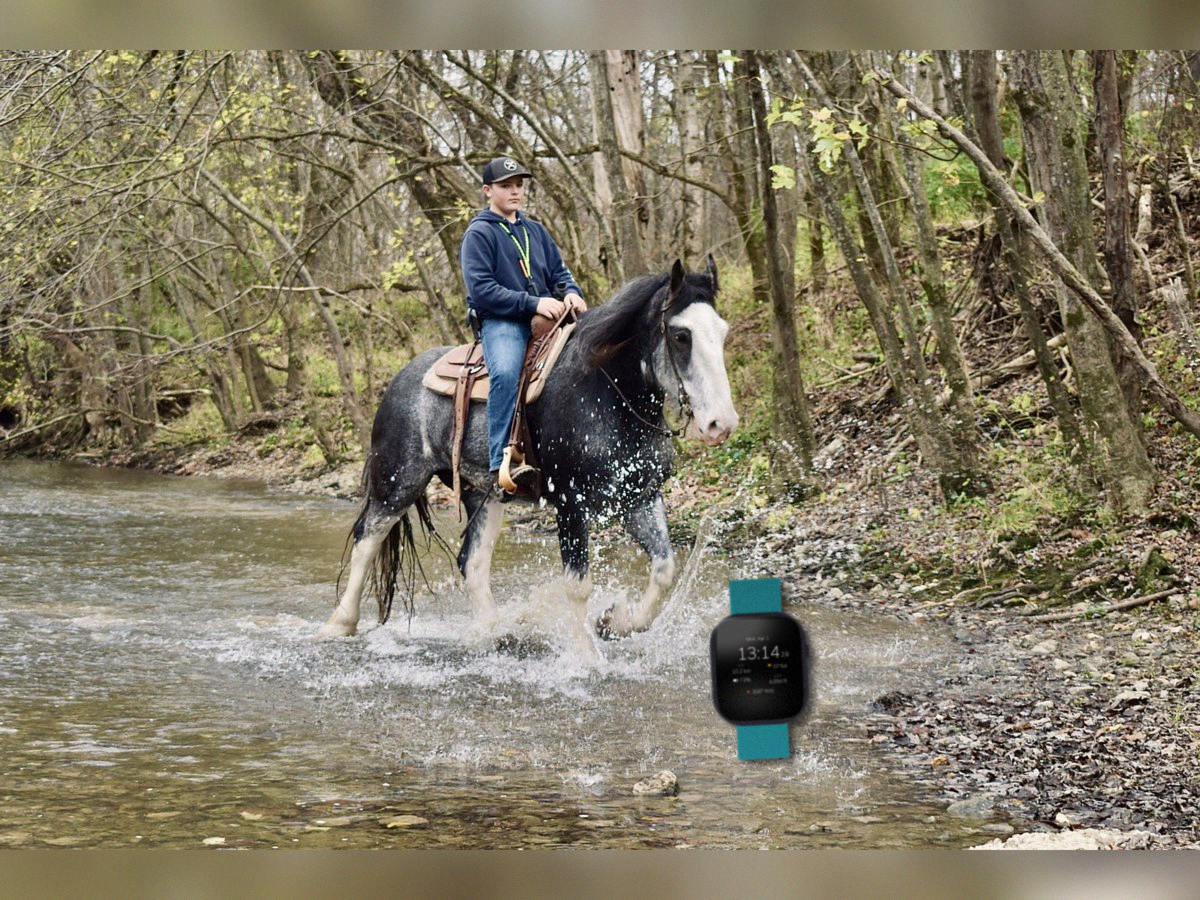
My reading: 13:14
